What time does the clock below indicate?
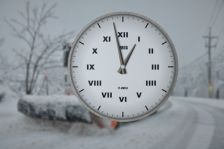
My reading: 12:58
